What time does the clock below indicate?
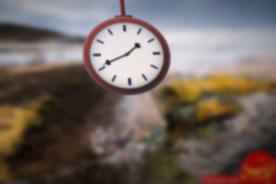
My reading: 1:41
